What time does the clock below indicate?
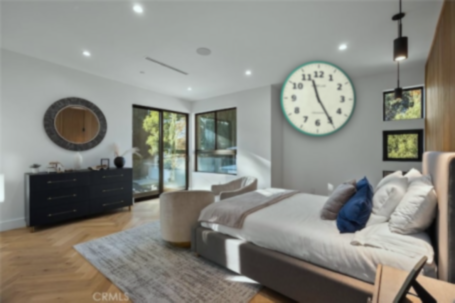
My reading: 11:25
